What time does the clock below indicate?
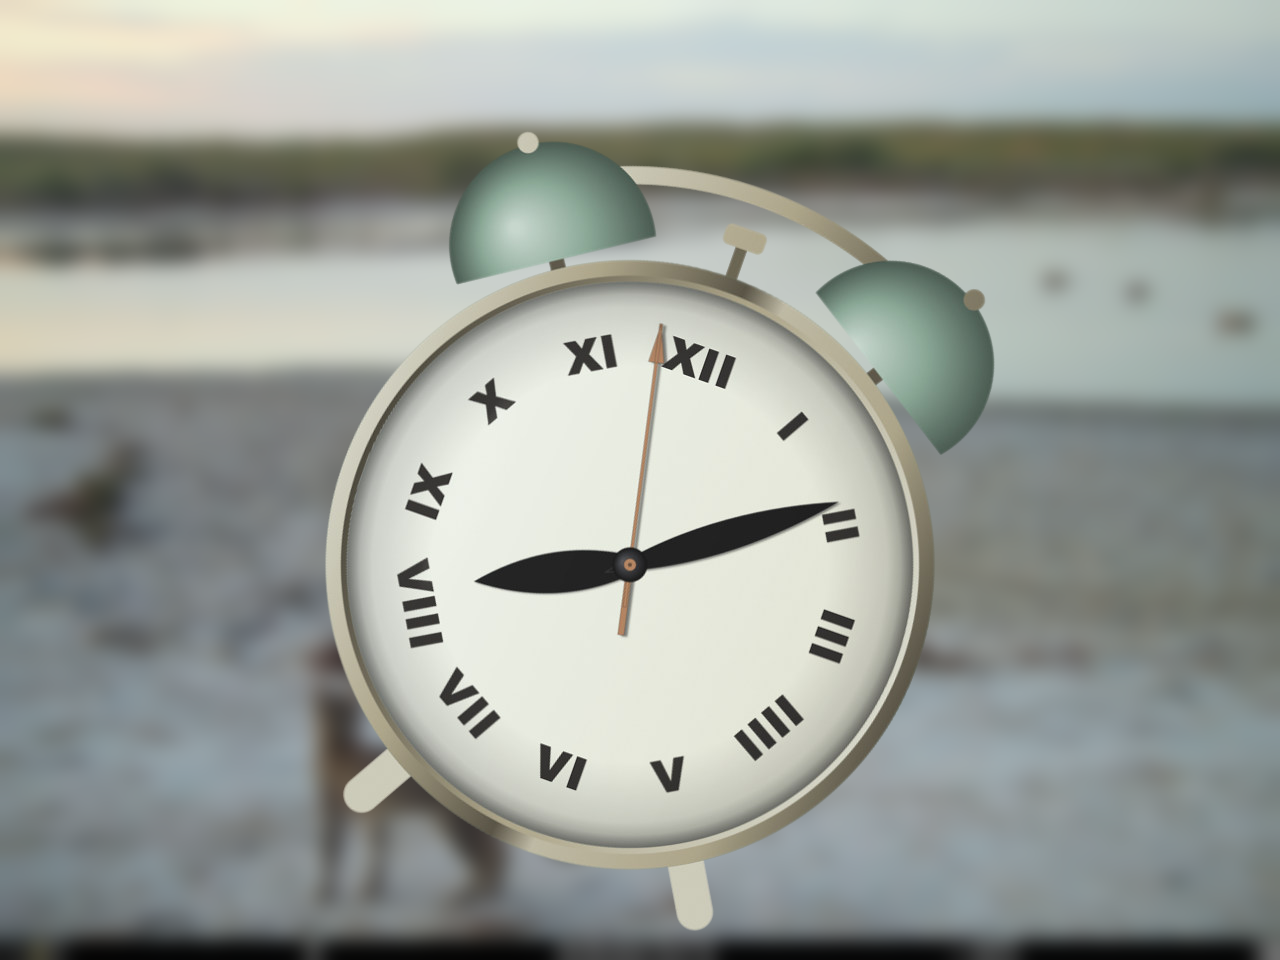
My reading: 8:08:58
